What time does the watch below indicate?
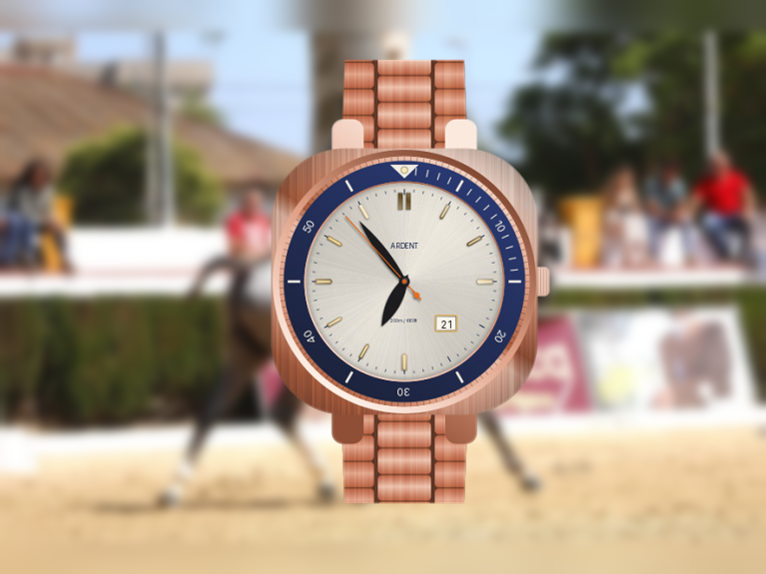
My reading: 6:53:53
